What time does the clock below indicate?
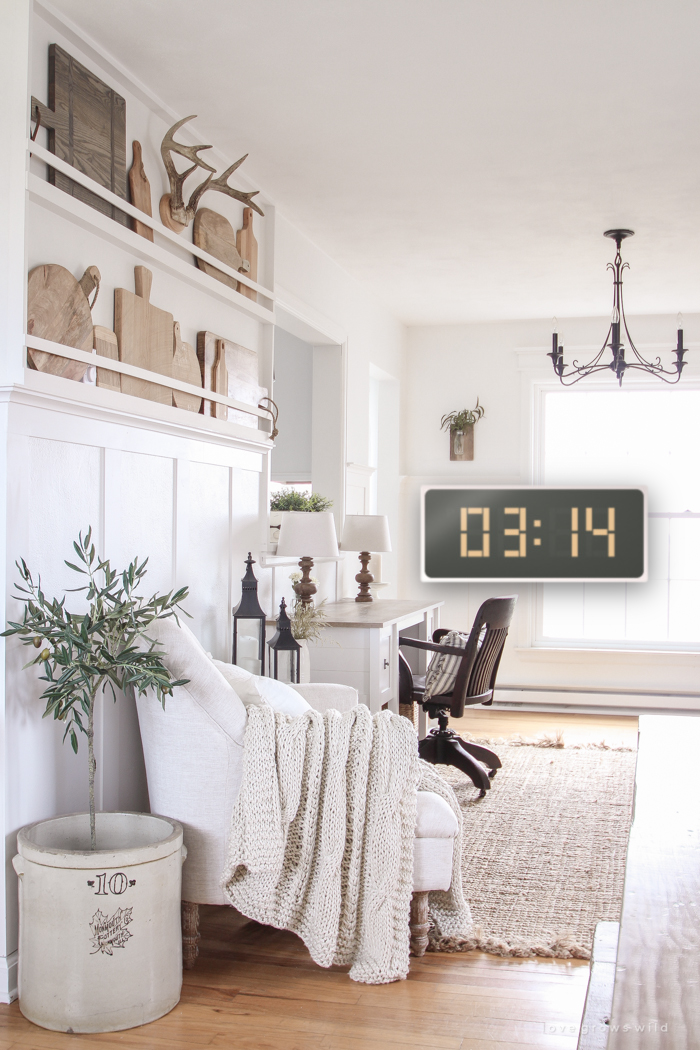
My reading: 3:14
